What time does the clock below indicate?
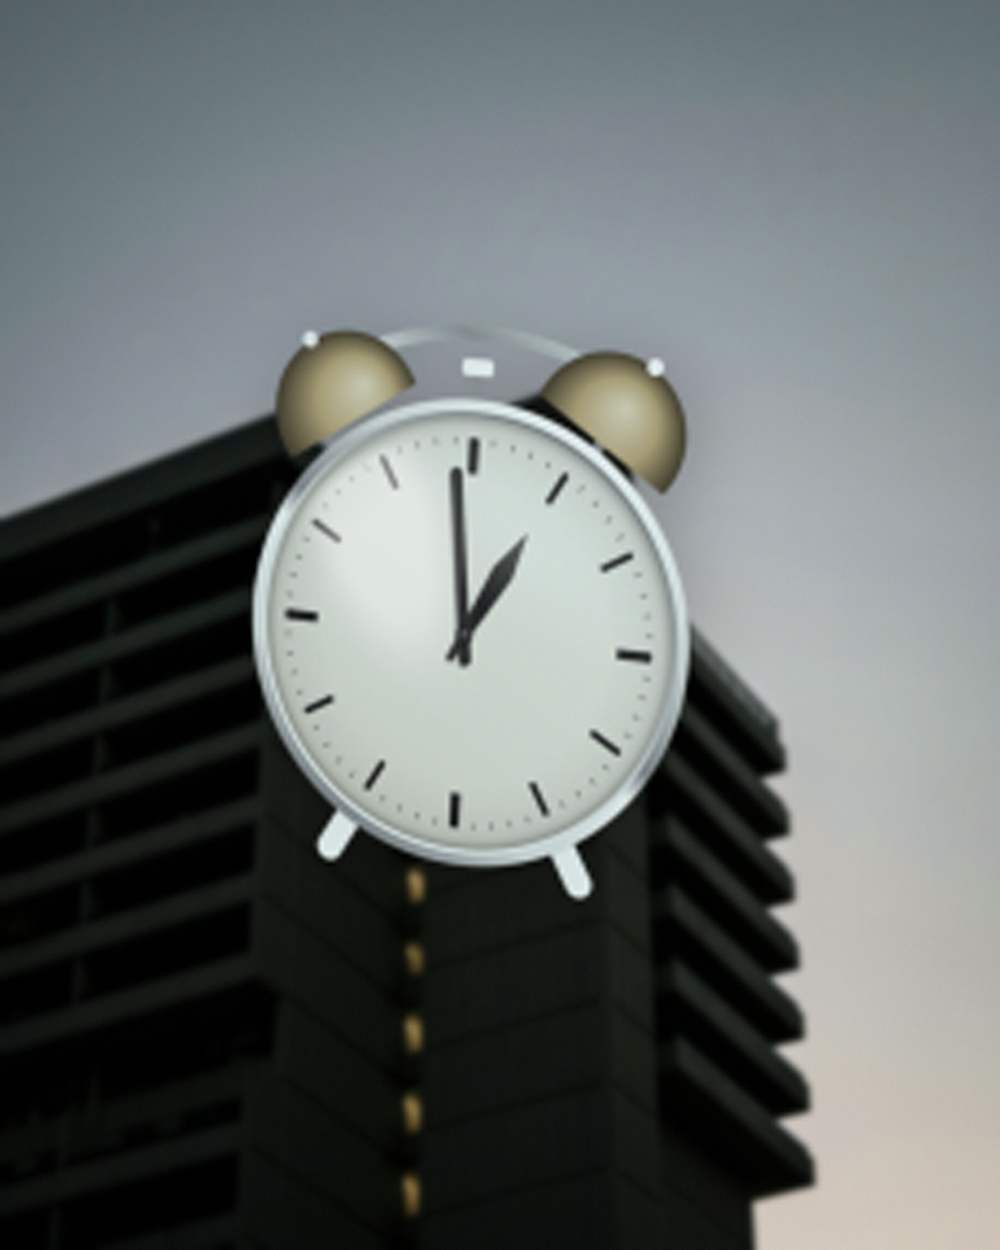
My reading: 12:59
